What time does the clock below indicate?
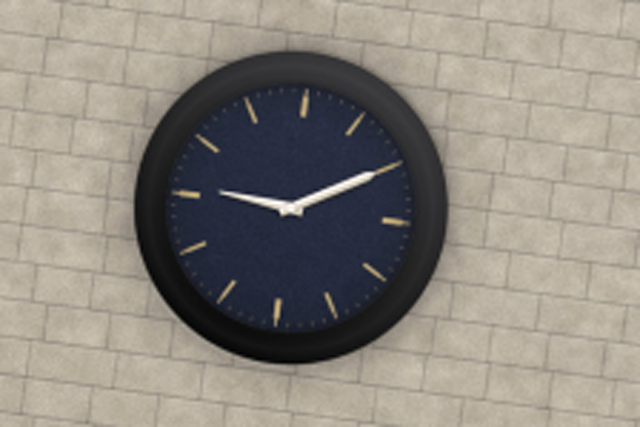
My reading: 9:10
